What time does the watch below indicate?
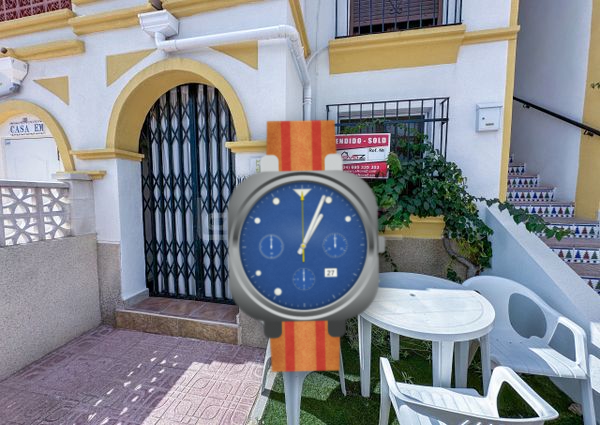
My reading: 1:04
